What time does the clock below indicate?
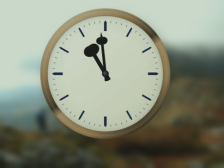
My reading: 10:59
